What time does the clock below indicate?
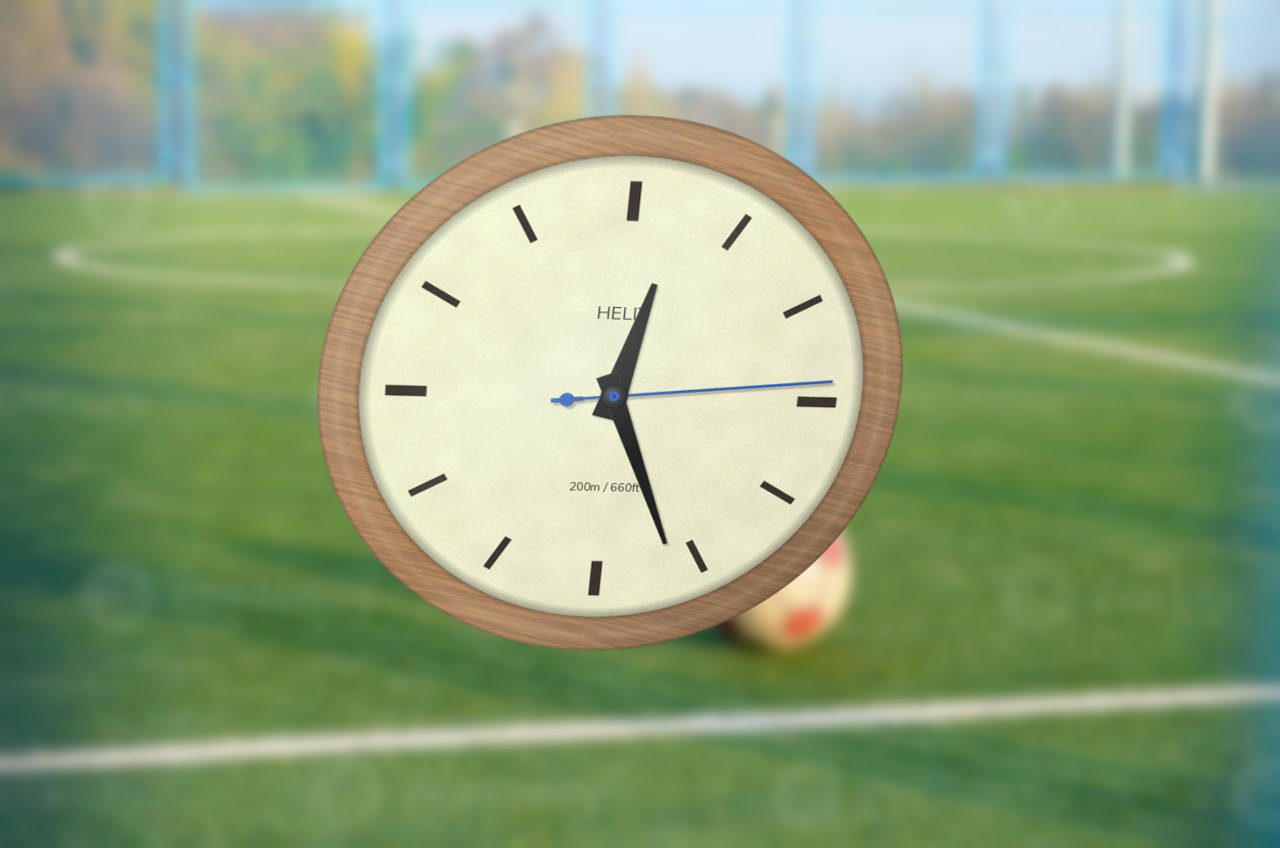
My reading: 12:26:14
